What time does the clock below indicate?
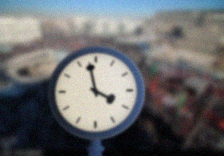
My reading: 3:58
